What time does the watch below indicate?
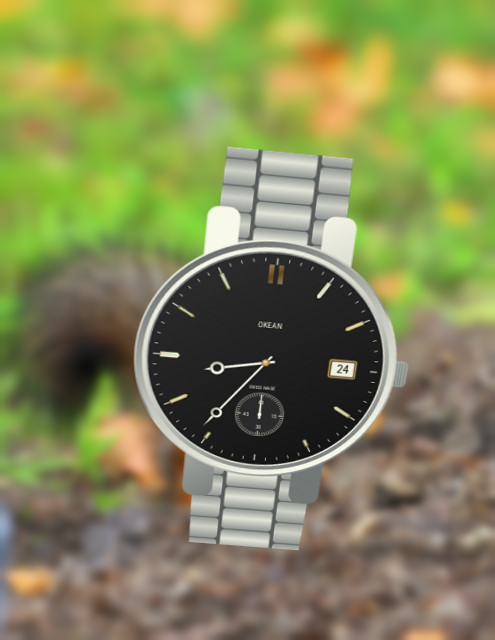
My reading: 8:36
